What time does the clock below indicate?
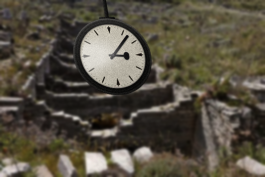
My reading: 3:07
